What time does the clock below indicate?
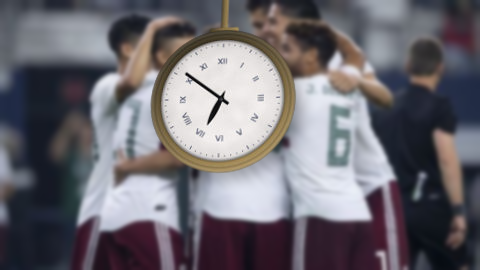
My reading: 6:51
